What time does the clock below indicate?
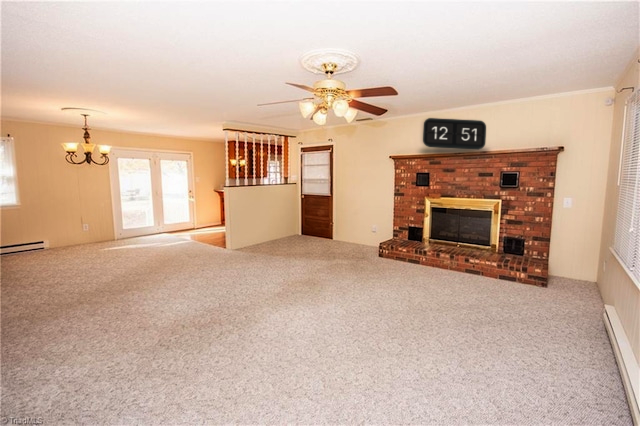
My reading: 12:51
